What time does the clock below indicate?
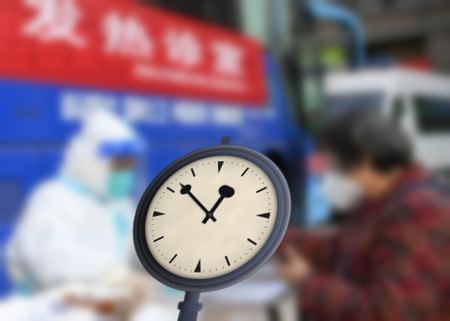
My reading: 12:52
